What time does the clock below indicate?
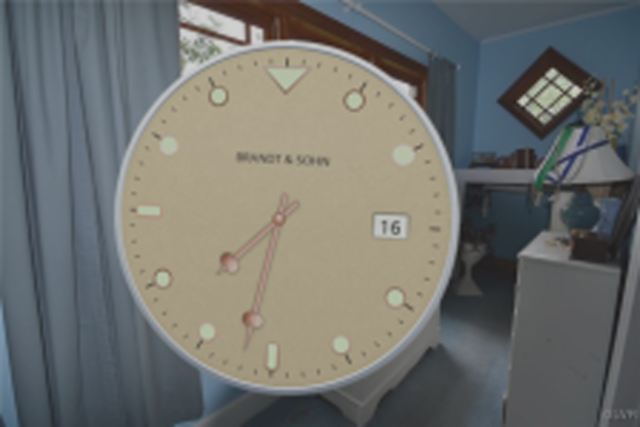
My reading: 7:32
